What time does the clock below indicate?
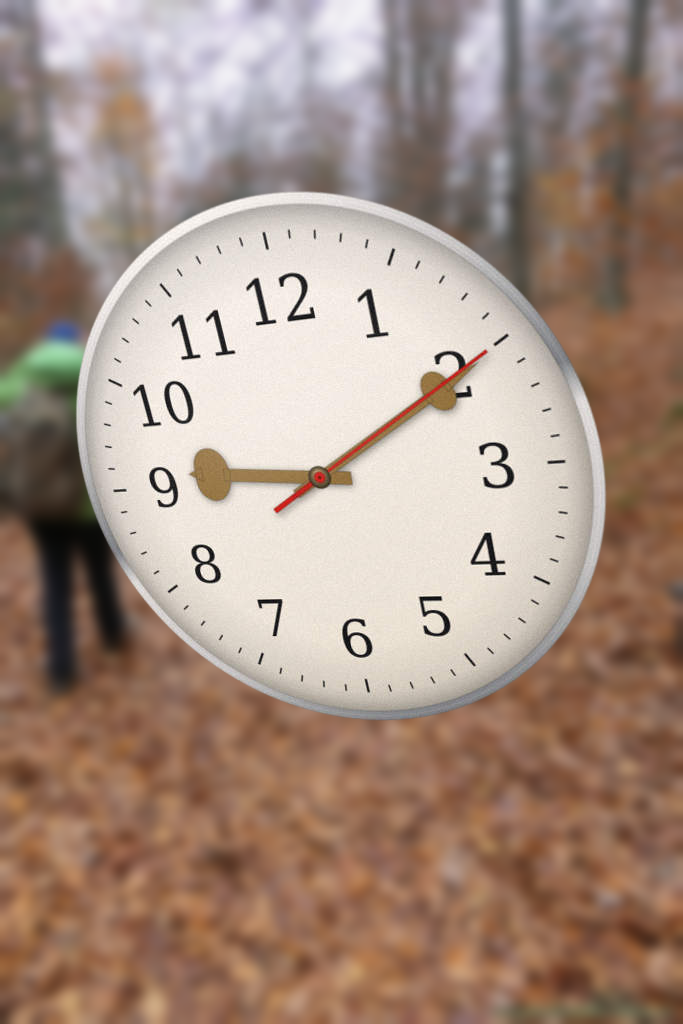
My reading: 9:10:10
